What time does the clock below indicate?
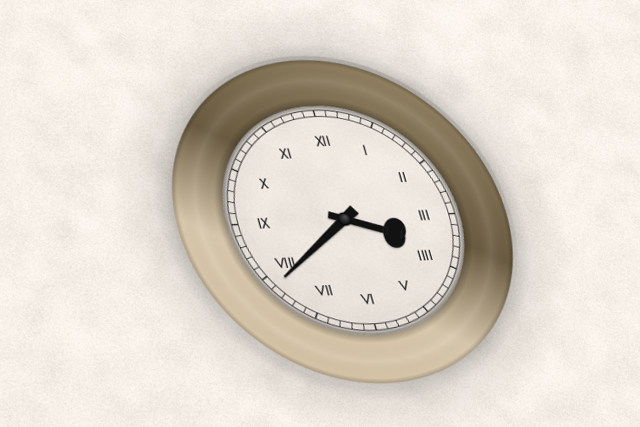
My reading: 3:39
